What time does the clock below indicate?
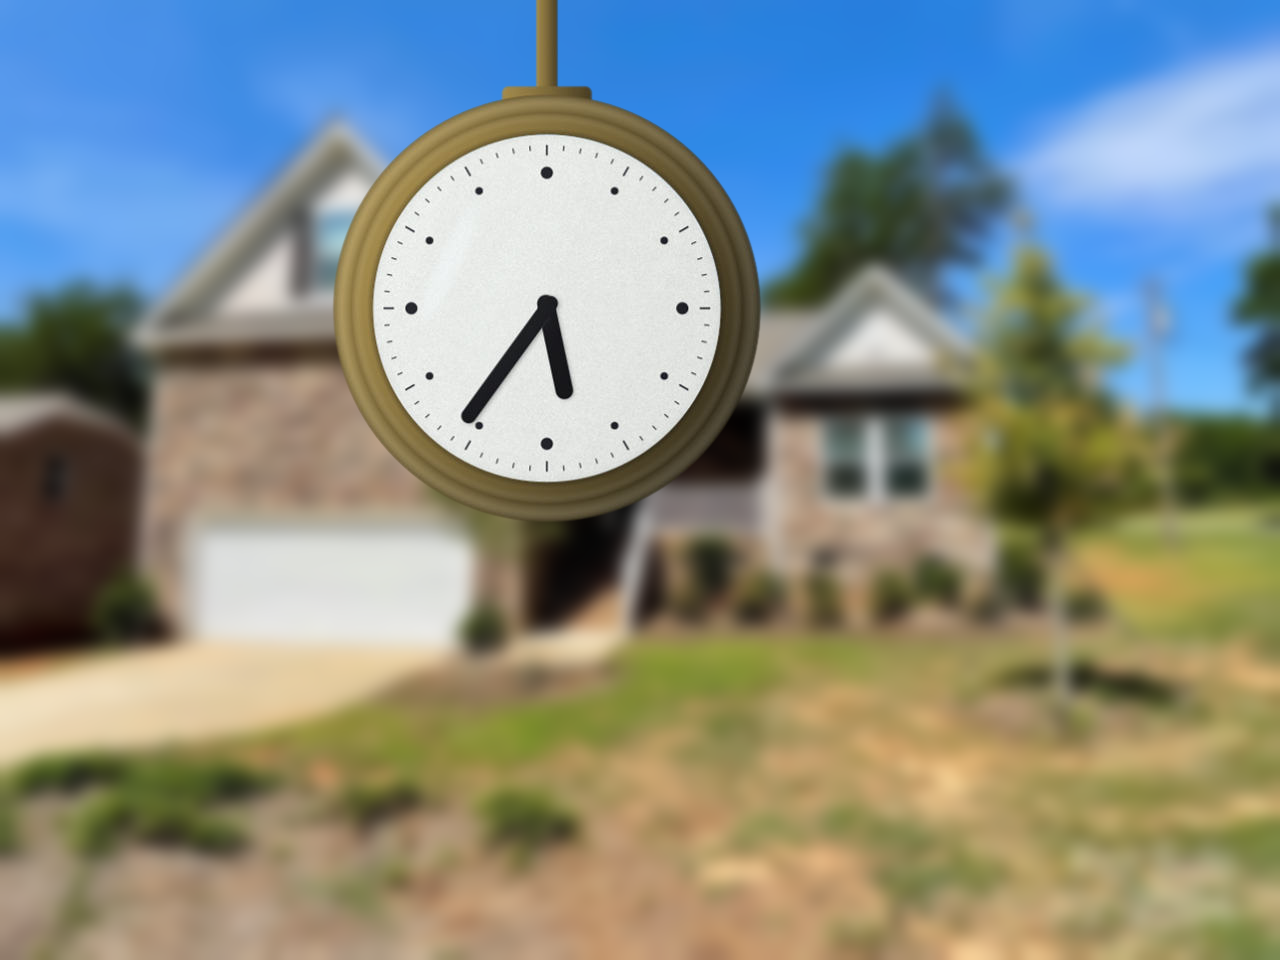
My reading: 5:36
